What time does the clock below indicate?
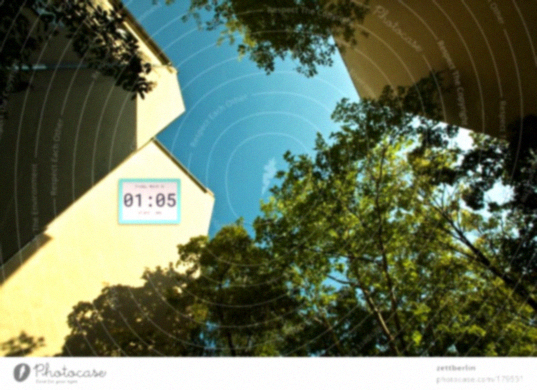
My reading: 1:05
